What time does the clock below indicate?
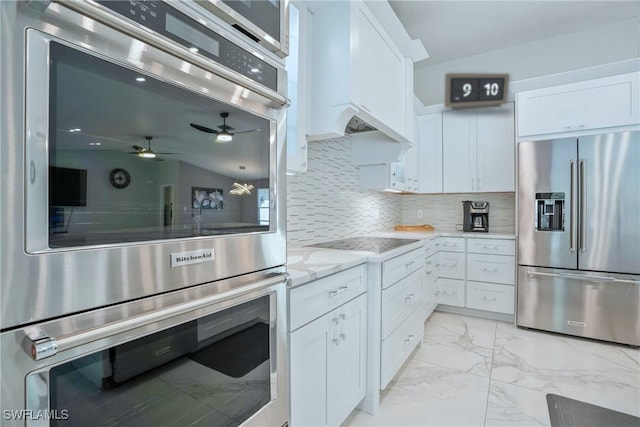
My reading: 9:10
